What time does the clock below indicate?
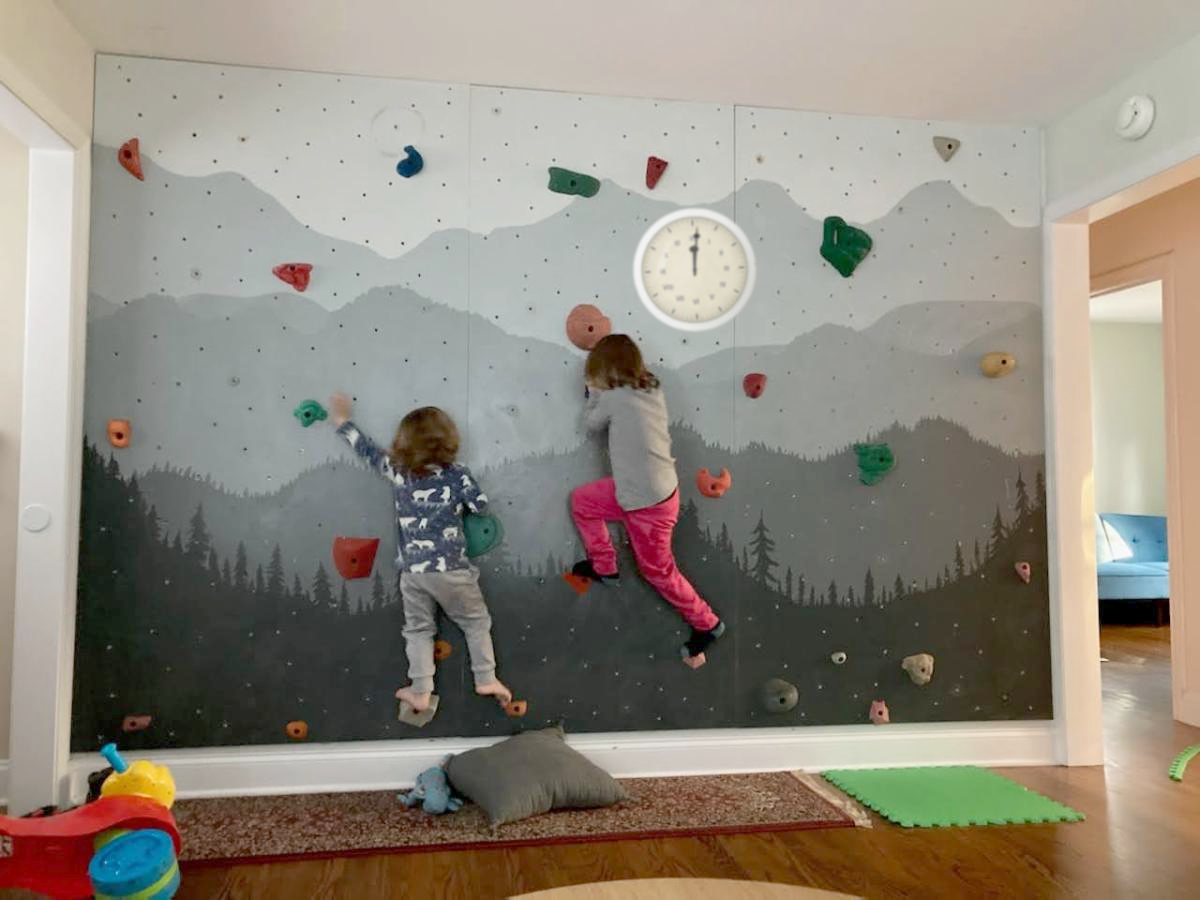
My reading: 12:01
